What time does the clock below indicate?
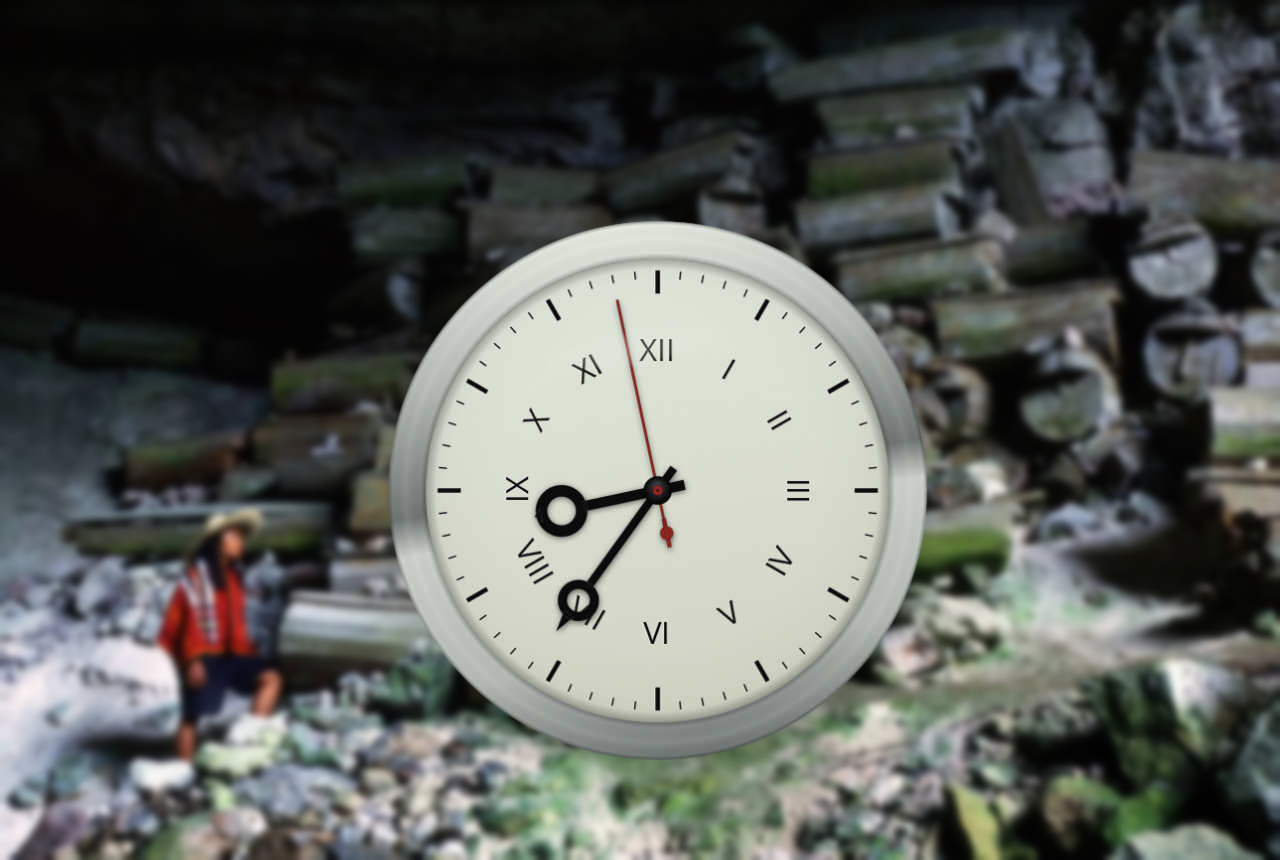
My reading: 8:35:58
